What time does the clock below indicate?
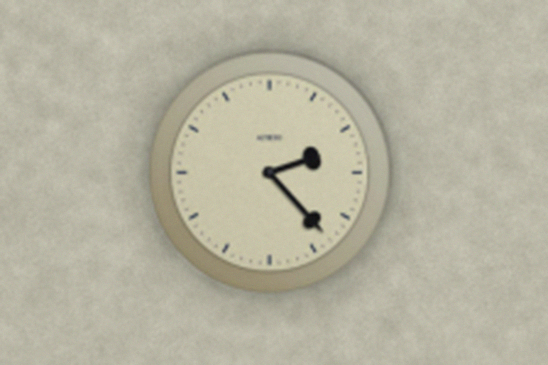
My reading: 2:23
